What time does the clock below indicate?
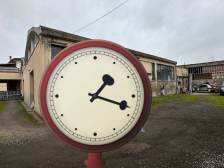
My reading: 1:18
